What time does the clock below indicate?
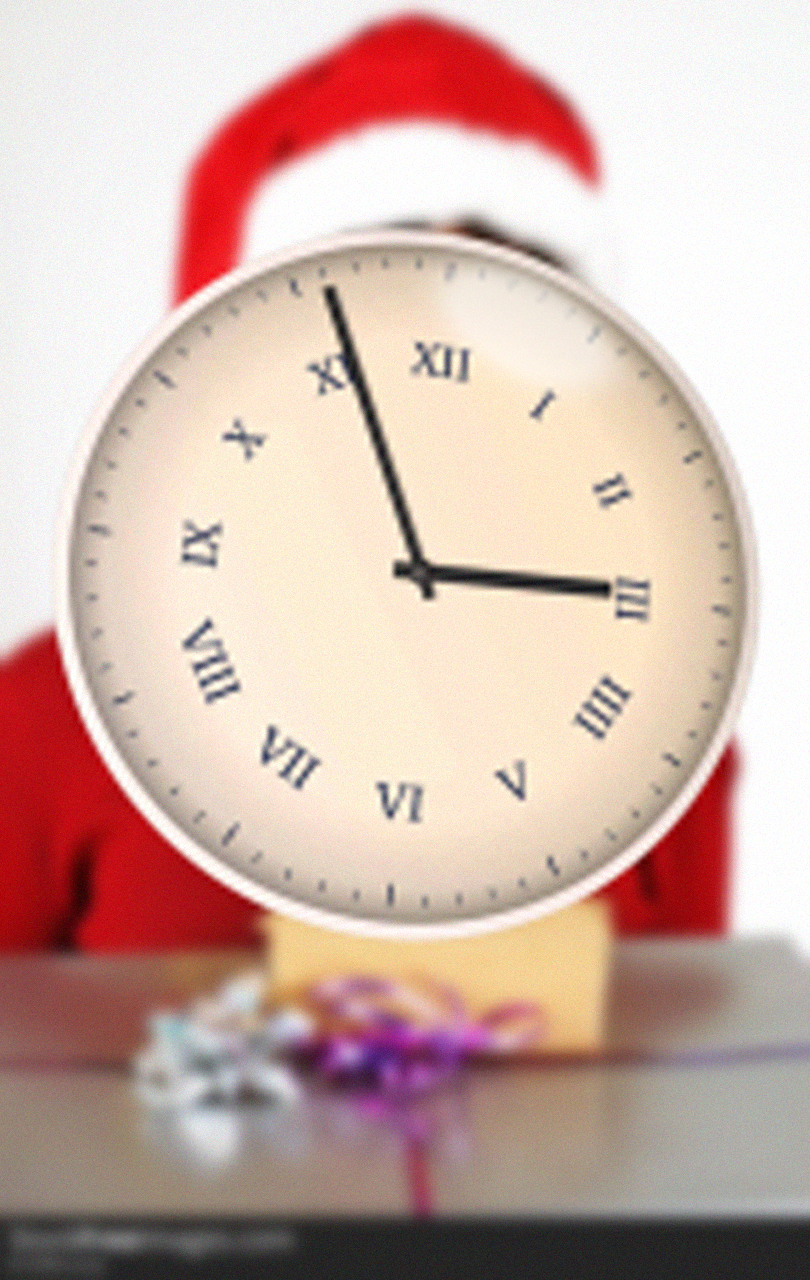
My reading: 2:56
